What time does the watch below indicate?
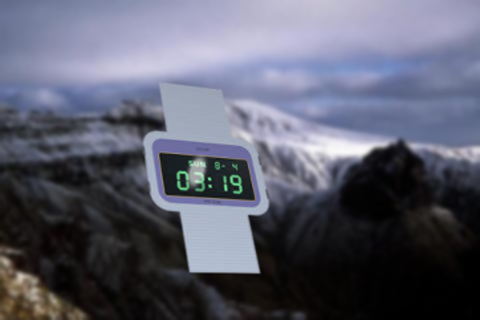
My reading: 3:19
